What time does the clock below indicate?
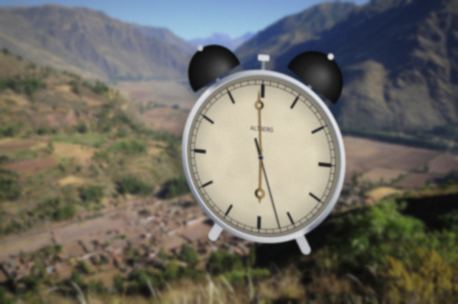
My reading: 5:59:27
